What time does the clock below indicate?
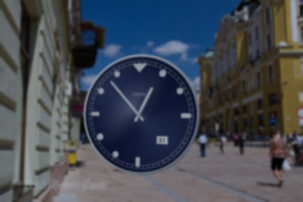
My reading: 12:53
